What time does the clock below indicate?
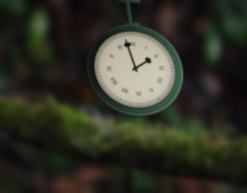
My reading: 1:58
